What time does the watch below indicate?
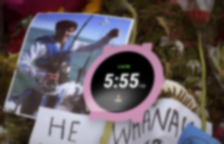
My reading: 5:55
